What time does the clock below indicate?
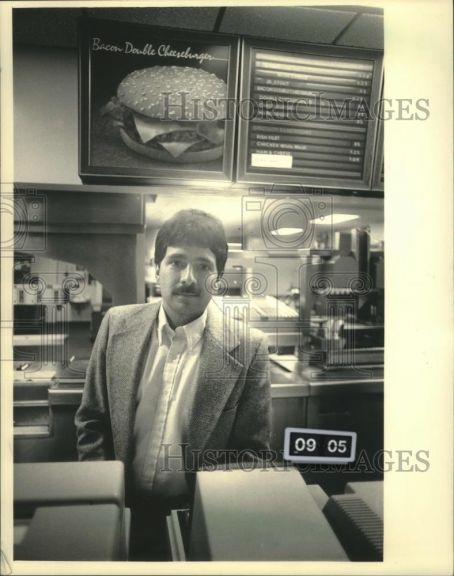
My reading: 9:05
